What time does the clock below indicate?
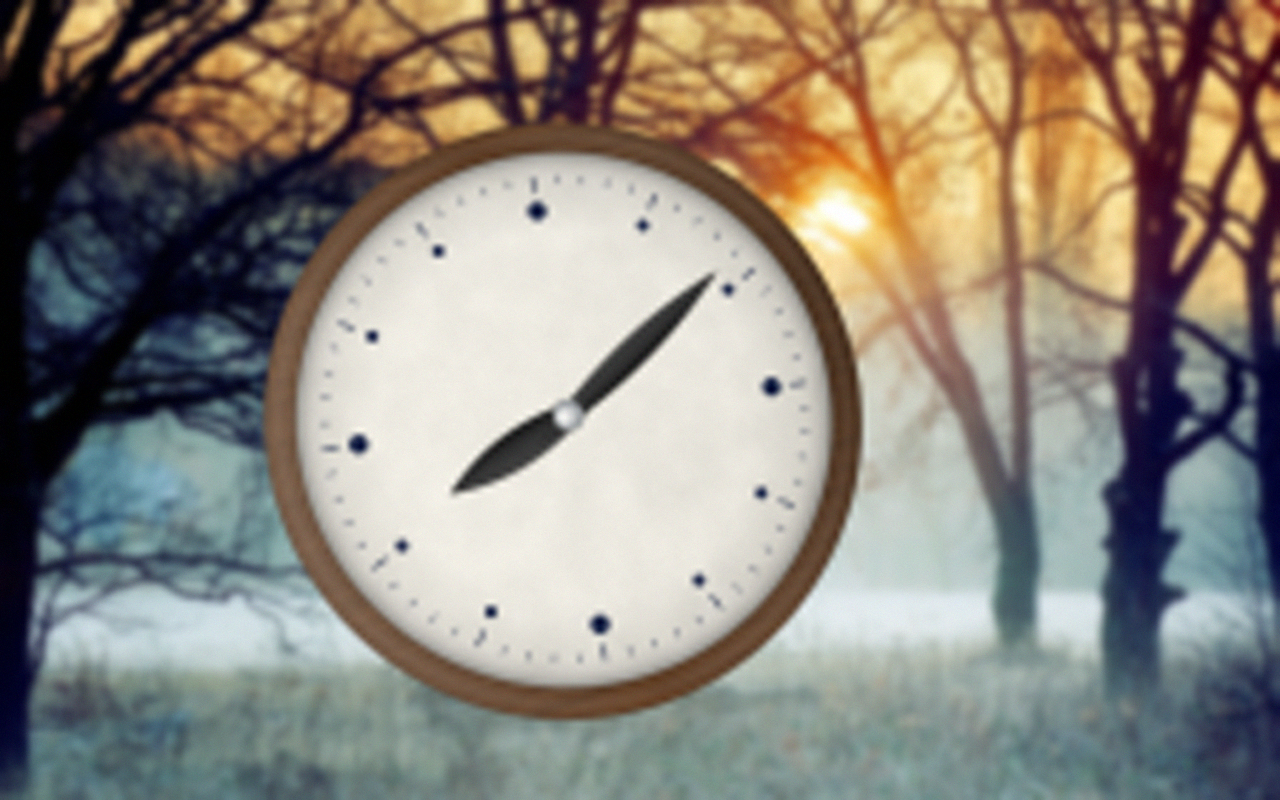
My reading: 8:09
